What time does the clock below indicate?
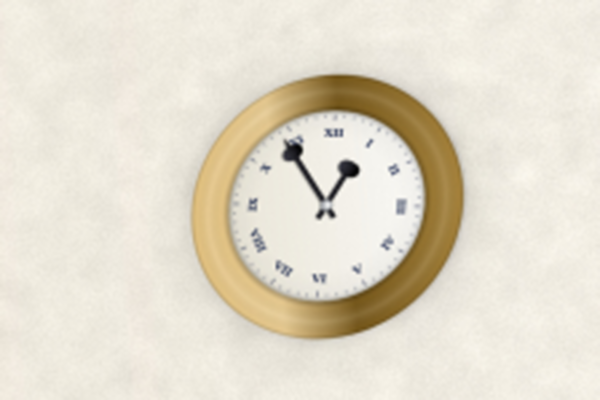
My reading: 12:54
